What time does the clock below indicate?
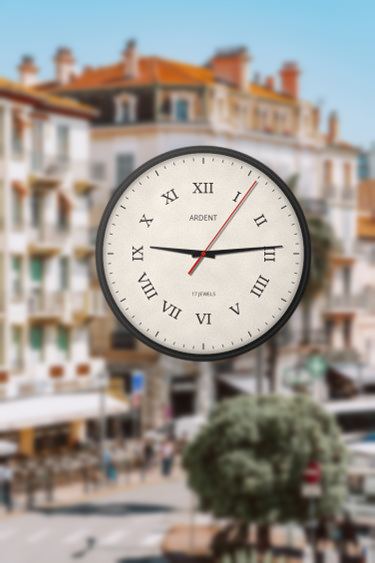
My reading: 9:14:06
